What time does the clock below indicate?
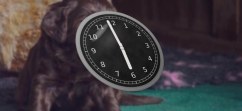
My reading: 5:59
